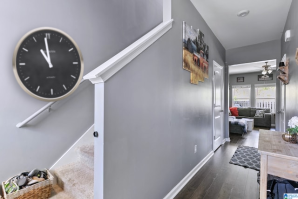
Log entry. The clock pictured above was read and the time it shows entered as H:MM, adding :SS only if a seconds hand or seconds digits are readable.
10:59
